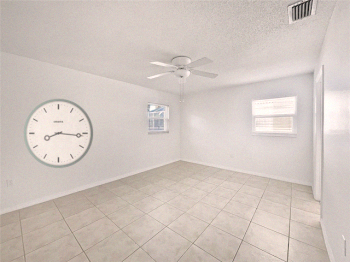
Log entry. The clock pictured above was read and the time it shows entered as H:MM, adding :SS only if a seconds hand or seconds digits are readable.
8:16
